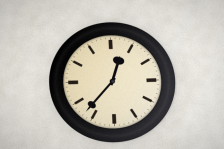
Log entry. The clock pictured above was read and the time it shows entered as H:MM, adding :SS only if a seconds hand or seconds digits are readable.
12:37
